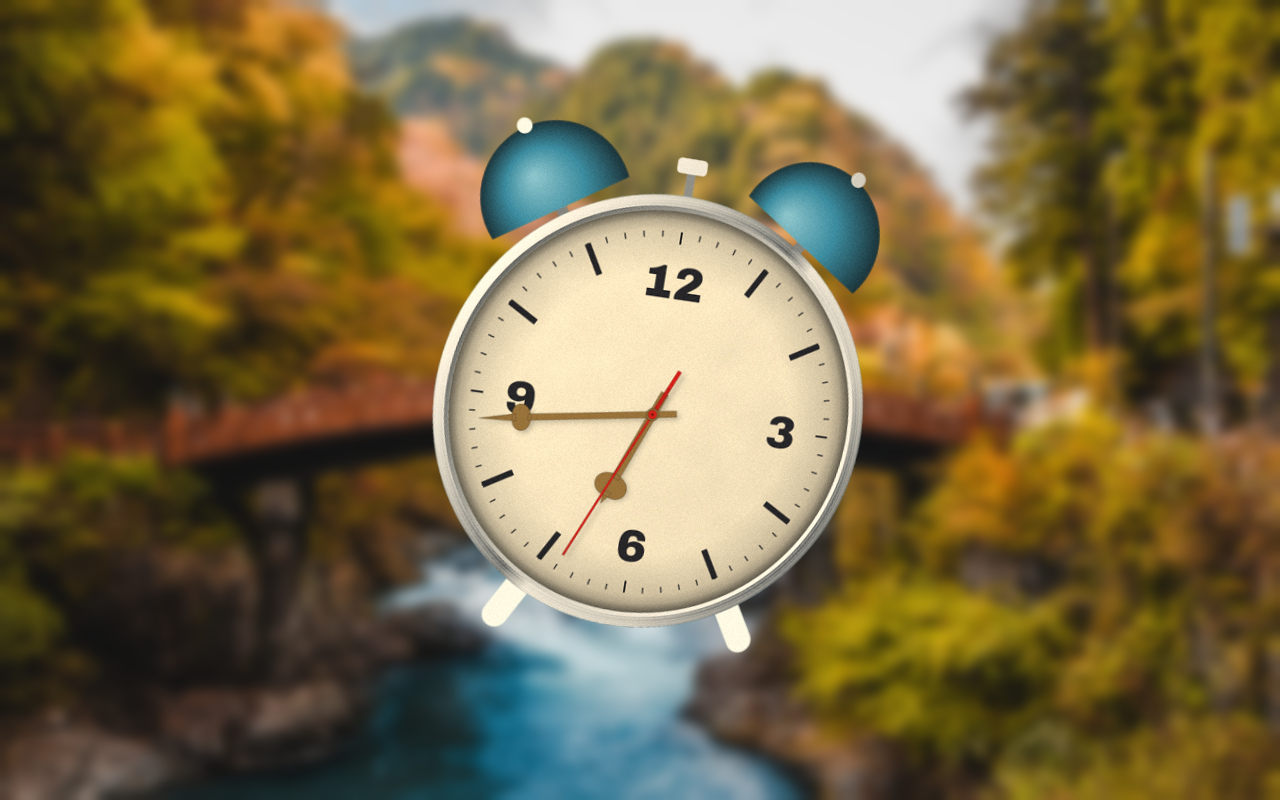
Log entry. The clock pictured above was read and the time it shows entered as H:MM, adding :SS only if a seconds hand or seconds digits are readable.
6:43:34
